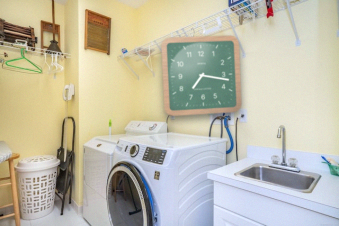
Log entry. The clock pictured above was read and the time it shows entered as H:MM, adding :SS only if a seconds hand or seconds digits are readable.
7:17
